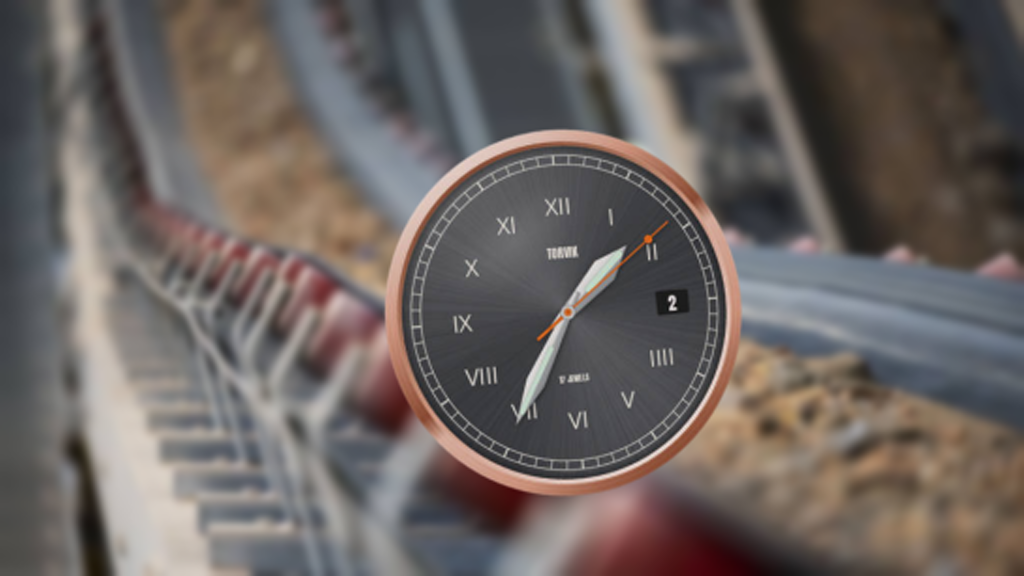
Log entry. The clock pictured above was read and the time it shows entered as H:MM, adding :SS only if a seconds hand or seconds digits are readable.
1:35:09
